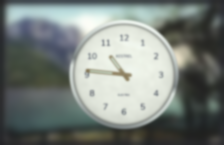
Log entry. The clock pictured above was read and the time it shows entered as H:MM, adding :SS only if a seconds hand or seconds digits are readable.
10:46
